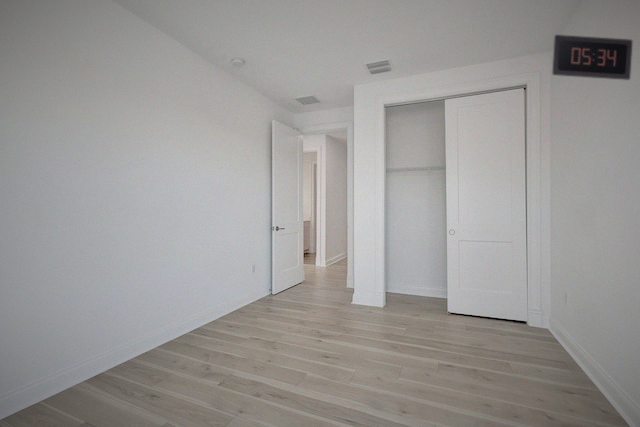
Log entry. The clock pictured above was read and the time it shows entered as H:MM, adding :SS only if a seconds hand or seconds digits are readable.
5:34
